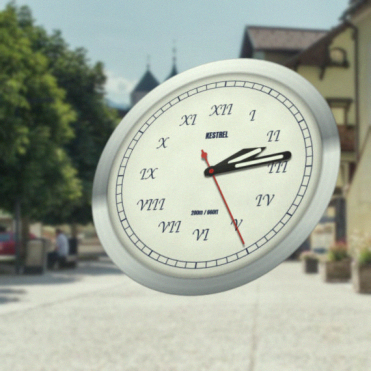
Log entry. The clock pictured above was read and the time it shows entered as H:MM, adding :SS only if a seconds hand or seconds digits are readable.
2:13:25
